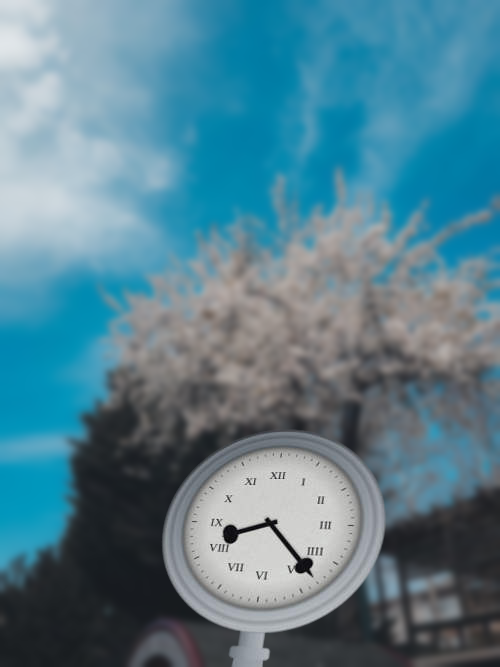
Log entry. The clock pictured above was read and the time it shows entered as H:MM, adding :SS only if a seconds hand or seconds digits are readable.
8:23
